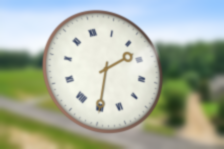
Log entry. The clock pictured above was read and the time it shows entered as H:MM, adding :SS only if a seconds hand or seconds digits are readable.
2:35
